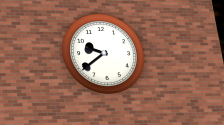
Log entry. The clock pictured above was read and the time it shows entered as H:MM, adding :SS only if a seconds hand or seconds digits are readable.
9:39
